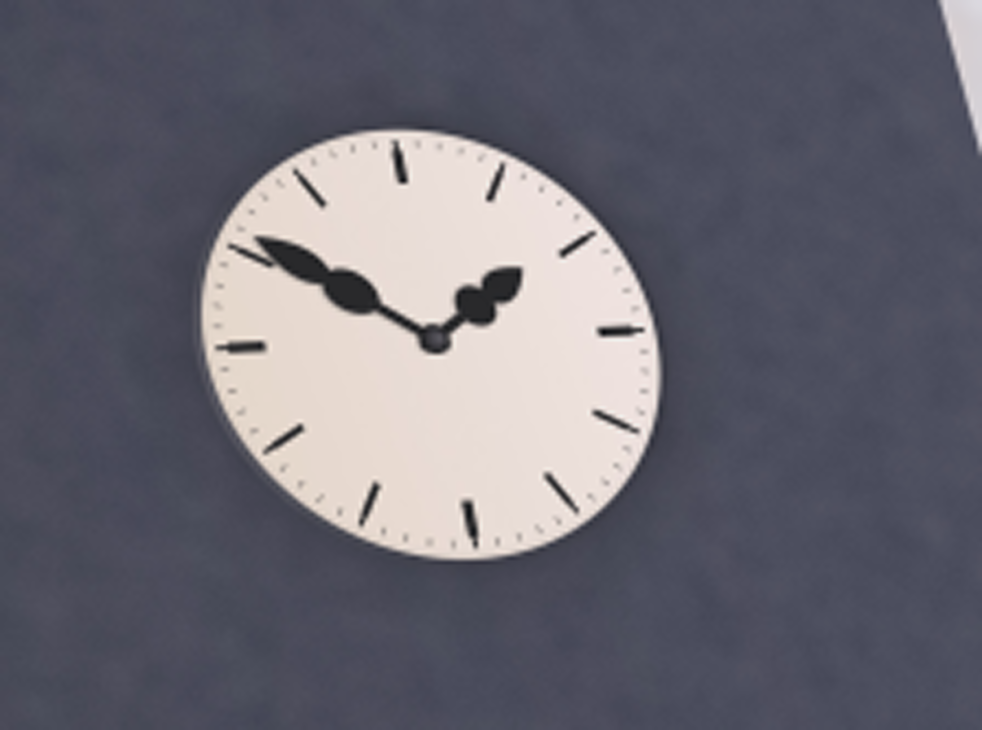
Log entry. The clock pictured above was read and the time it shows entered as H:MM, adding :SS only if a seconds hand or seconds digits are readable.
1:51
